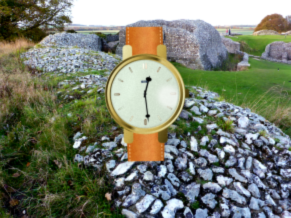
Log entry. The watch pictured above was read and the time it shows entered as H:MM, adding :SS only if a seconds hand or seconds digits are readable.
12:29
